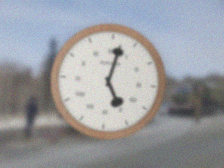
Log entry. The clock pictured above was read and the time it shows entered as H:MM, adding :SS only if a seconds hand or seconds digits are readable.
5:02
